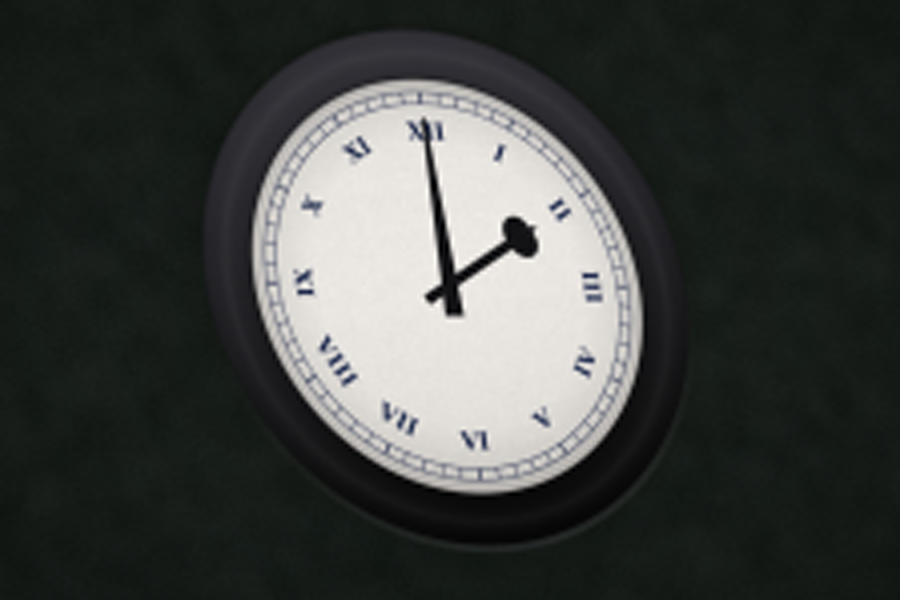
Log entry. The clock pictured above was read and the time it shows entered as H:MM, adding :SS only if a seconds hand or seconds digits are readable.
2:00
